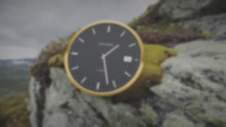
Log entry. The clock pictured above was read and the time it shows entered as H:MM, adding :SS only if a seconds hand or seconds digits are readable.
1:27
